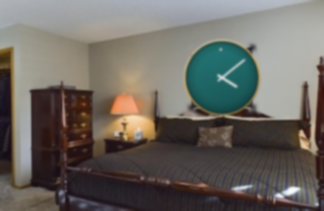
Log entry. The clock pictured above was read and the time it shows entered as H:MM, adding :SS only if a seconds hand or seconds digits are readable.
4:09
